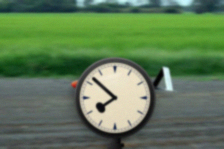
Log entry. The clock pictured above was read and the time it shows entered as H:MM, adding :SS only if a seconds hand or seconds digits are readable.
7:52
